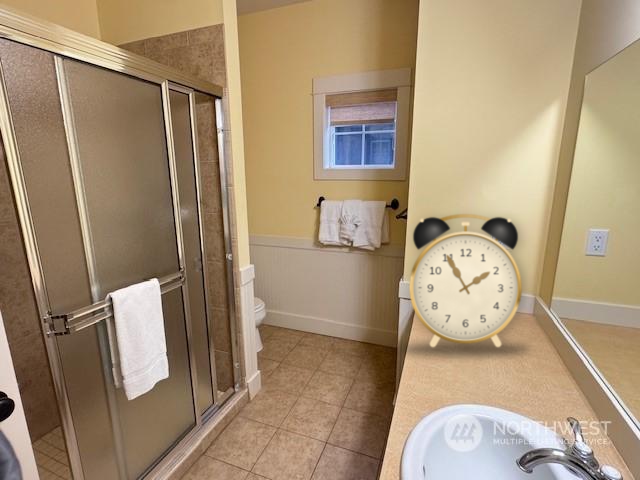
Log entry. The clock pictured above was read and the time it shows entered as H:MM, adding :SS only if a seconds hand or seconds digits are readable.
1:55
